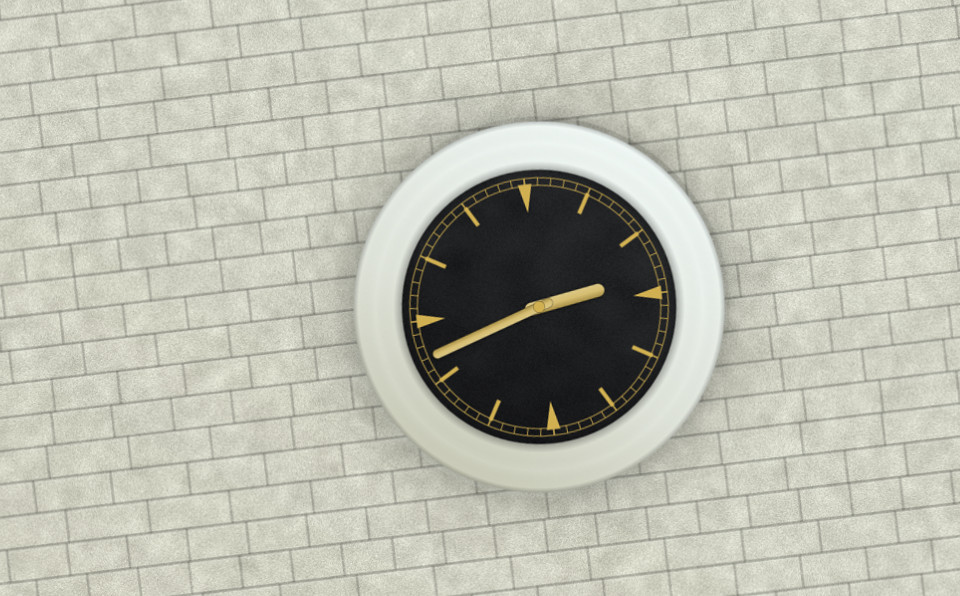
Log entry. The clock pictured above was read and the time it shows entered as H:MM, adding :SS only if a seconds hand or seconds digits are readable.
2:42
